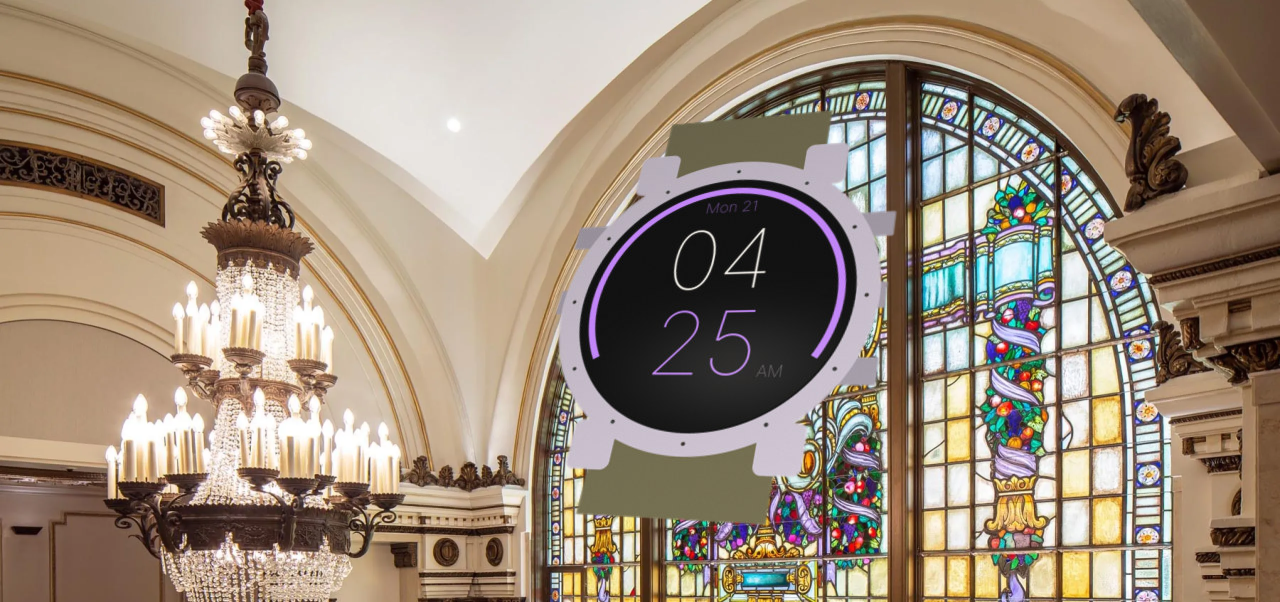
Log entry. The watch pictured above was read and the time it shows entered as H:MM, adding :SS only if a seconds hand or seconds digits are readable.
4:25
